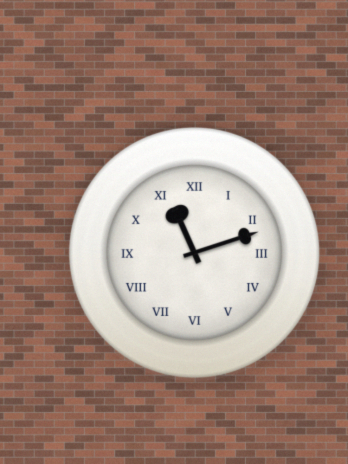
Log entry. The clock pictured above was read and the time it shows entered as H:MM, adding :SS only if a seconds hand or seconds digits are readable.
11:12
